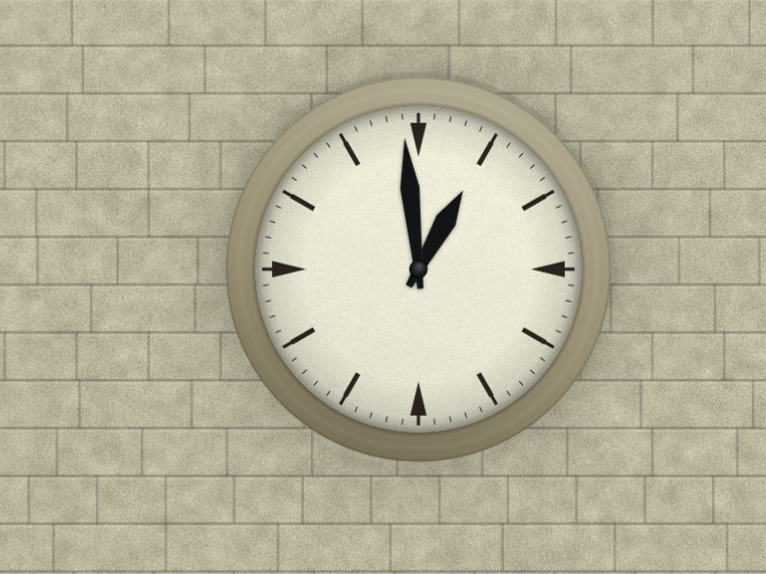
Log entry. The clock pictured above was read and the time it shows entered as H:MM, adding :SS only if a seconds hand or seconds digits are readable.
12:59
